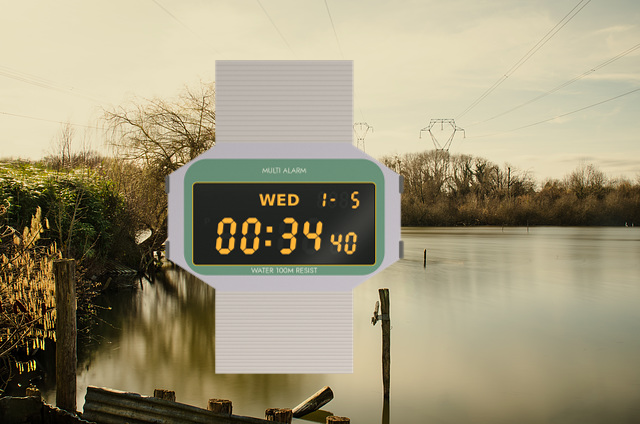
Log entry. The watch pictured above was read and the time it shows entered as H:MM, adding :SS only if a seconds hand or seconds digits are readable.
0:34:40
